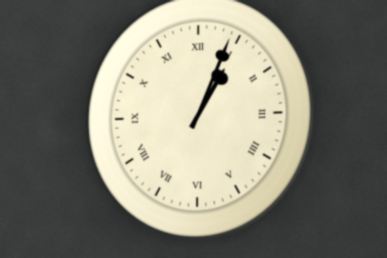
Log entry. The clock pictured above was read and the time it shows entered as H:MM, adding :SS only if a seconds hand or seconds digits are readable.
1:04
